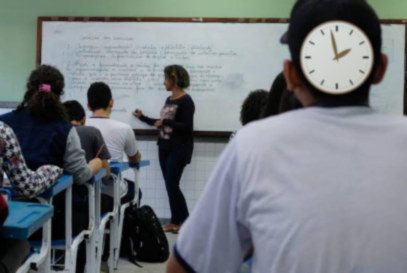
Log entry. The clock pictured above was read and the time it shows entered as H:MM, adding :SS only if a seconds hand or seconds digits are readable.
1:58
